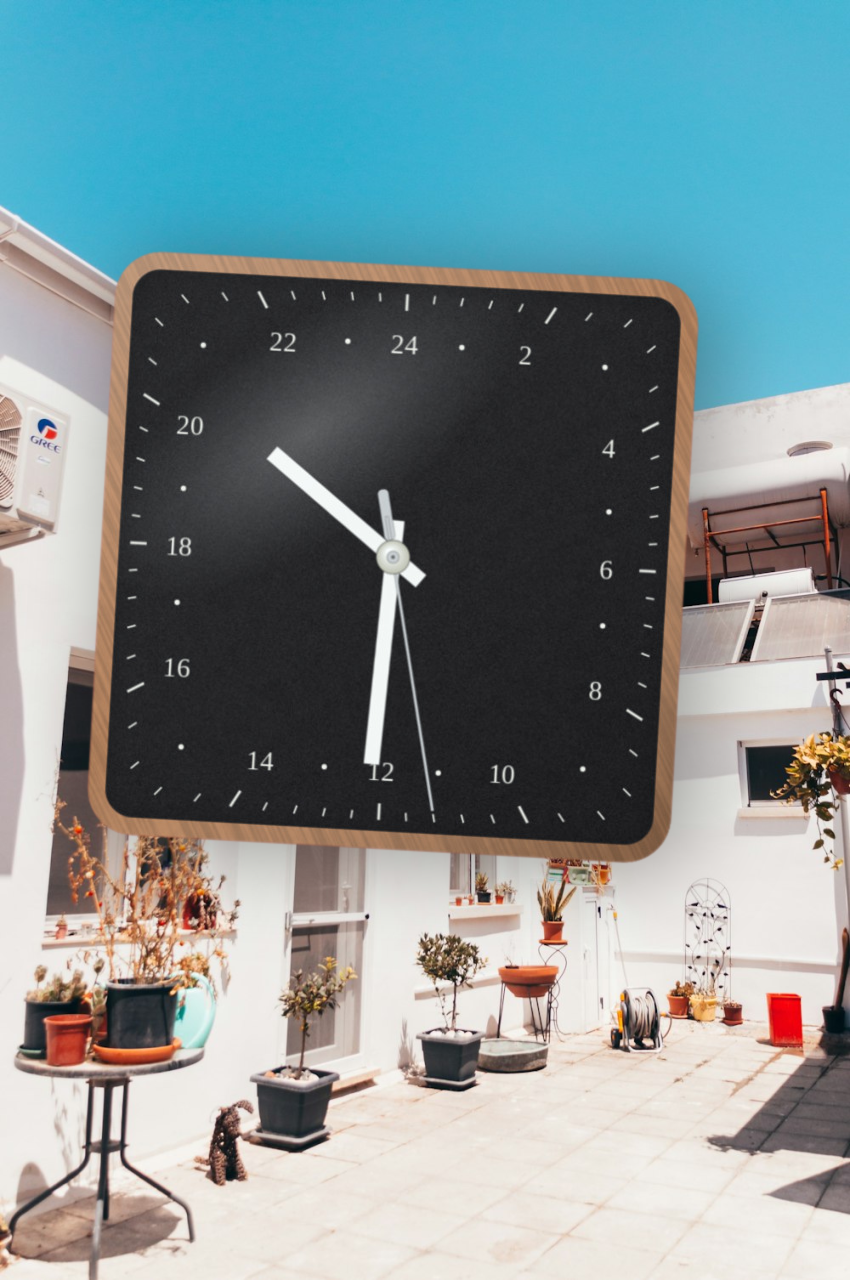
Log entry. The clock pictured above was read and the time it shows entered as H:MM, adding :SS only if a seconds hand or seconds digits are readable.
20:30:28
